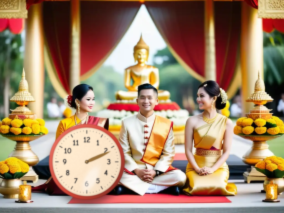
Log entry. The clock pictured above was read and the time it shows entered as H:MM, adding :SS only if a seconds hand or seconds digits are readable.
2:11
